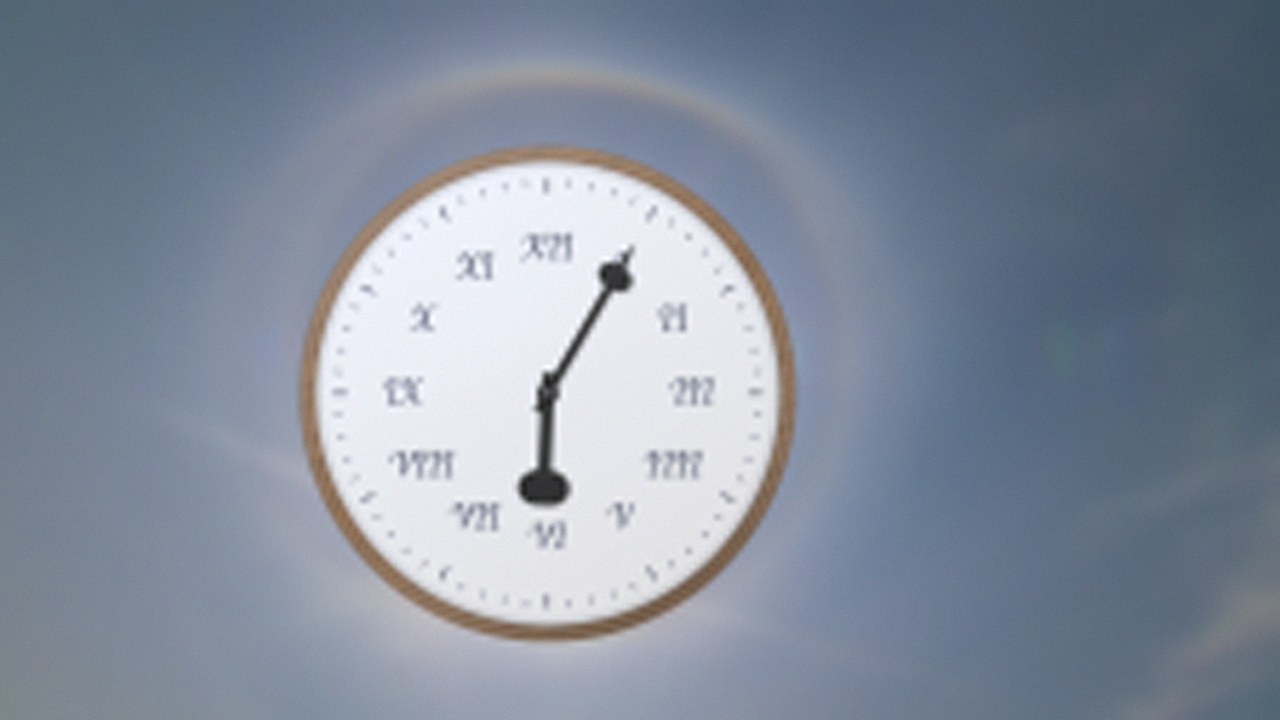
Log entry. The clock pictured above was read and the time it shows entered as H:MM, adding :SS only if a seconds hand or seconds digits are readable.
6:05
